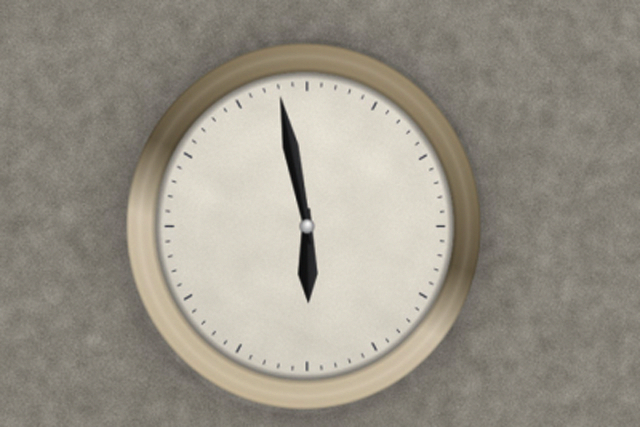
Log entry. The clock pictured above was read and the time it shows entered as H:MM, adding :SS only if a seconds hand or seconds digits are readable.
5:58
